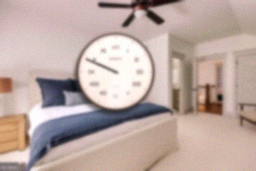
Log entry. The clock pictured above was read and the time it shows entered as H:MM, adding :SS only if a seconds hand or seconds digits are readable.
9:49
